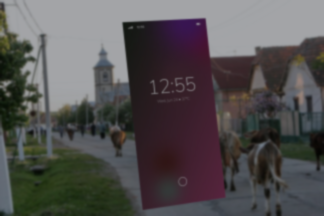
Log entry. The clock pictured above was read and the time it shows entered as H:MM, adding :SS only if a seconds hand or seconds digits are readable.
12:55
